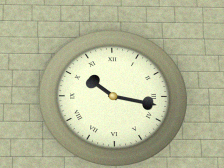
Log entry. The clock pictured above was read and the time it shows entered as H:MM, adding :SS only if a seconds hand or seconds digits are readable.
10:17
